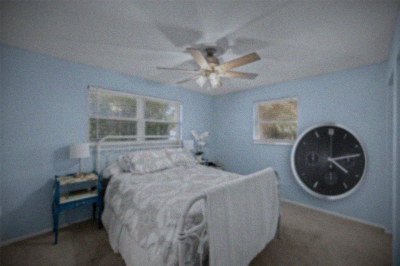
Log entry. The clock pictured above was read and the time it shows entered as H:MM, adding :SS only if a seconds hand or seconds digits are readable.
4:13
